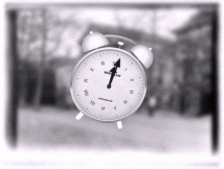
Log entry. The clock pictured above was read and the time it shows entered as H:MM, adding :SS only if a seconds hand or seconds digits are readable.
12:01
